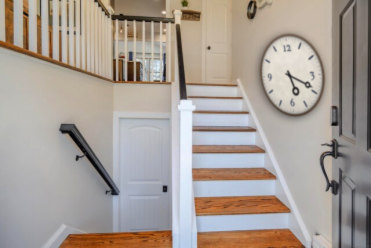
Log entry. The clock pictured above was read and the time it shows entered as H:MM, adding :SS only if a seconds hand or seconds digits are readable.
5:19
